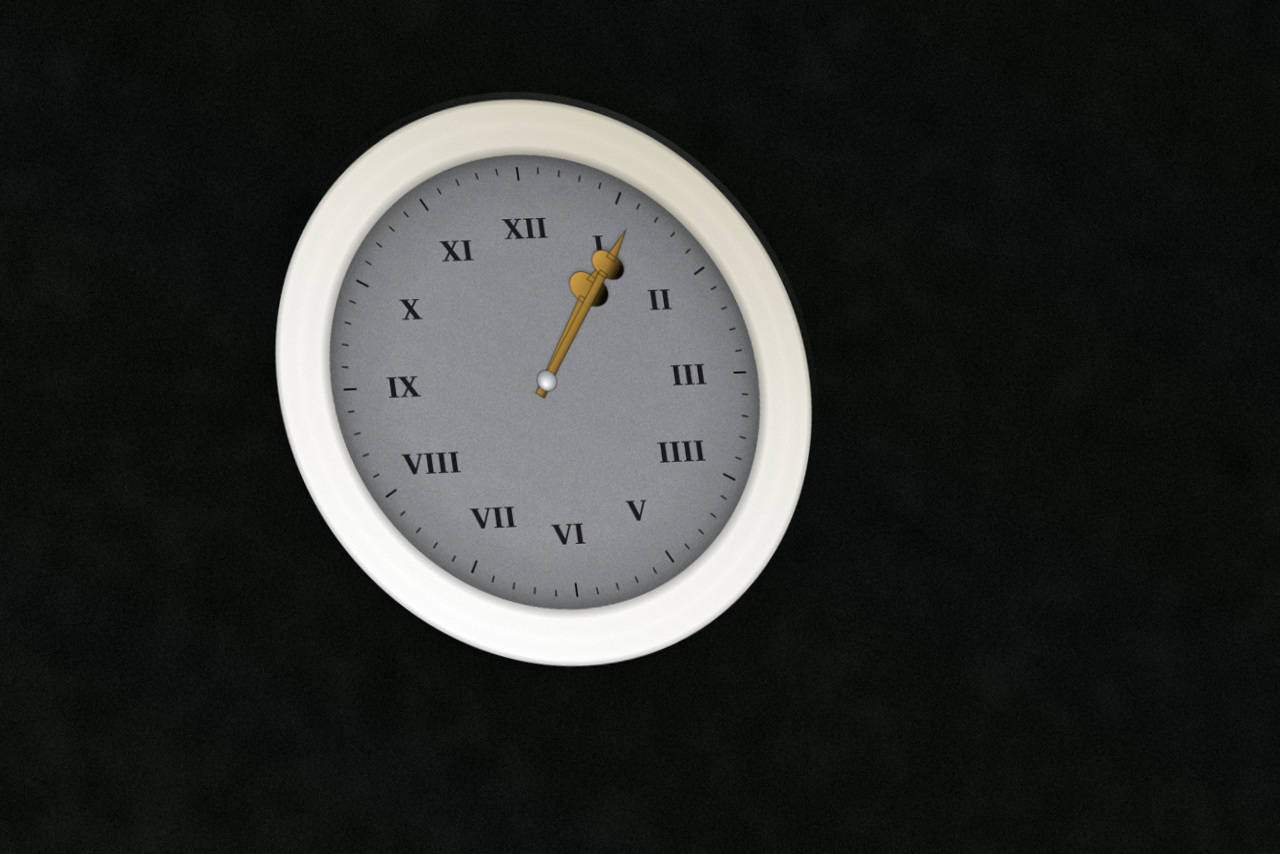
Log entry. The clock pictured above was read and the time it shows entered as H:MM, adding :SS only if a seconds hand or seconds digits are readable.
1:06
